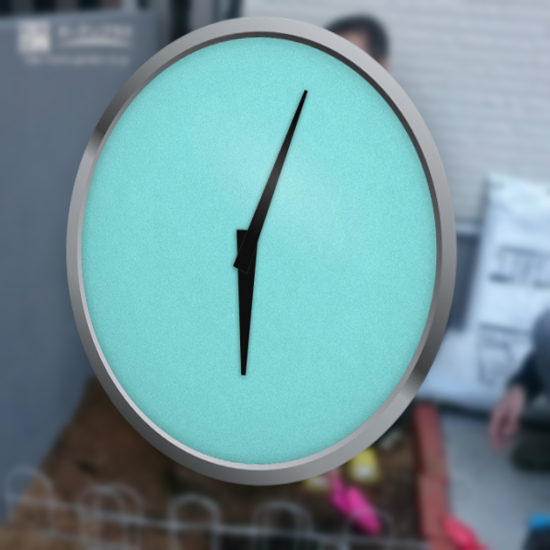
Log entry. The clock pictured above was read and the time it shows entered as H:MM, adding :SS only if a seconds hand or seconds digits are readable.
6:04
